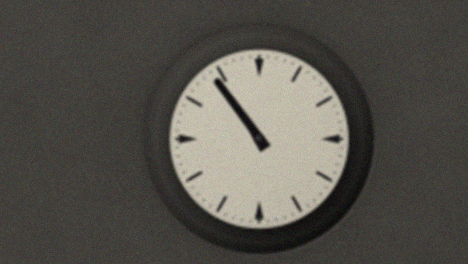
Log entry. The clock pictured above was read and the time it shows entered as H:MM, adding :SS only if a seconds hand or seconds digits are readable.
10:54
